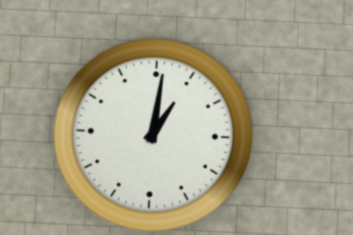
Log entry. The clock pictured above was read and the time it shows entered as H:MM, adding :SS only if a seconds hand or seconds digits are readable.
1:01
